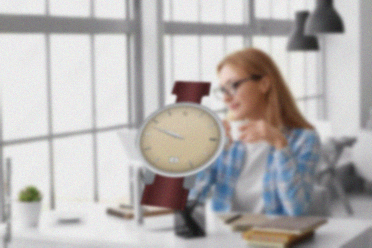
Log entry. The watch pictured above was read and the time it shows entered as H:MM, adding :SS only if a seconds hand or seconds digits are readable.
9:48
